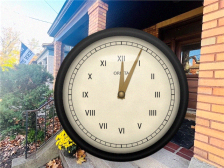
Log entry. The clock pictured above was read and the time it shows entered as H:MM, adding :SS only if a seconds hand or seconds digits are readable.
12:04
